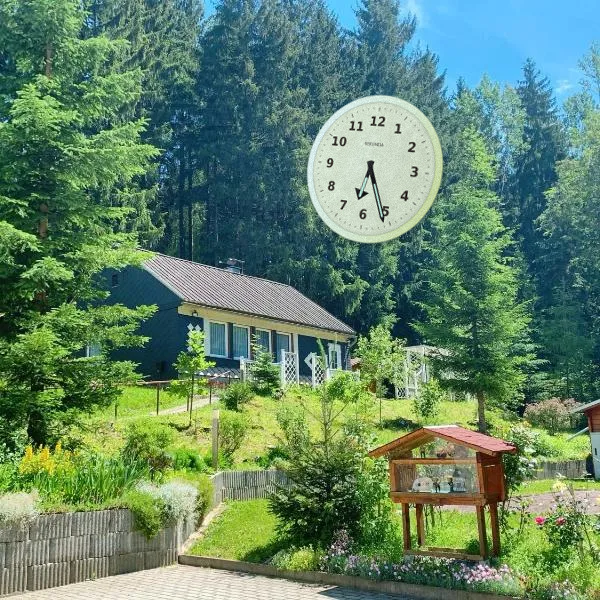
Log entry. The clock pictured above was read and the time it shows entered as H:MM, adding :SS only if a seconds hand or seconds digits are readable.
6:26
